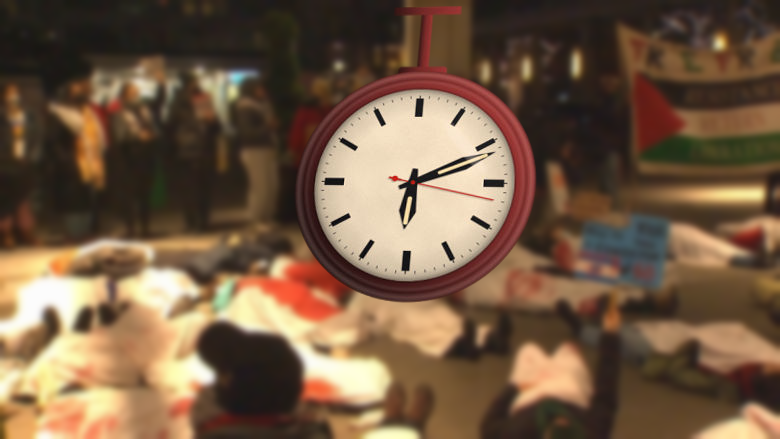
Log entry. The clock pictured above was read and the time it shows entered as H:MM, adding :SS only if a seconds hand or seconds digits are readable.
6:11:17
